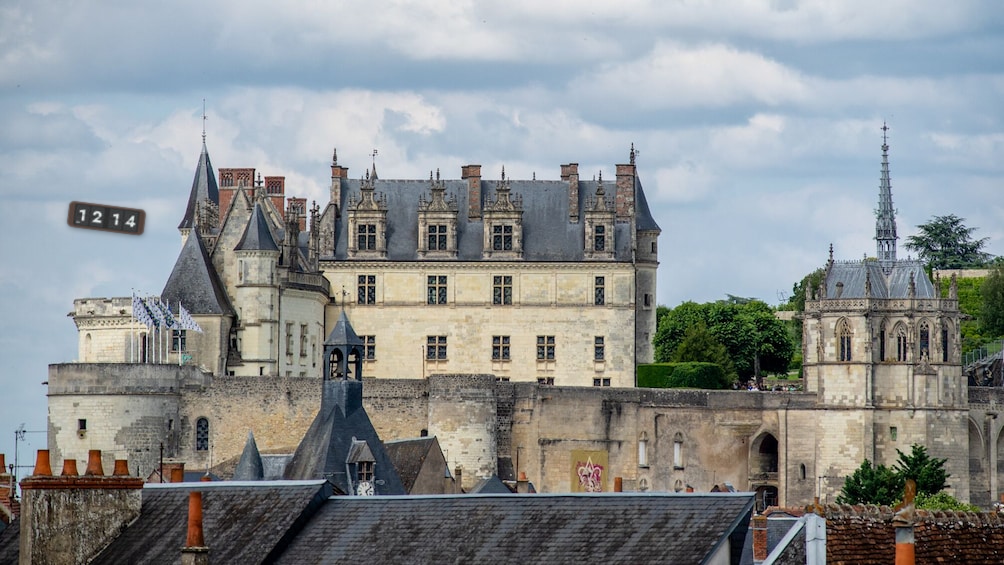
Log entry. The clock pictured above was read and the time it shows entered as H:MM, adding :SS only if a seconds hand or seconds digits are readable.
12:14
